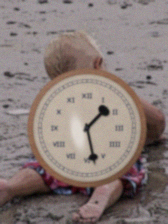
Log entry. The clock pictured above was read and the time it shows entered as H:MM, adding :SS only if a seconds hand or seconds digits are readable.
1:28
